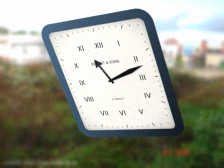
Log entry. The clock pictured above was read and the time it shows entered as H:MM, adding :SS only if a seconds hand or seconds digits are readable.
11:12
